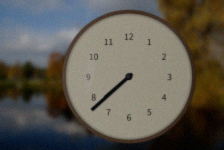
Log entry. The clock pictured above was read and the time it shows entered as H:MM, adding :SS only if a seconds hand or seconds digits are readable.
7:38
